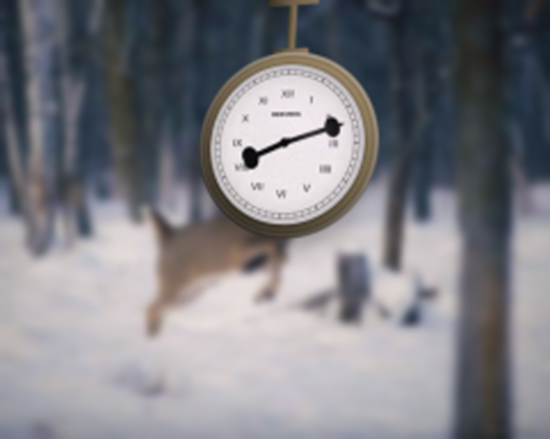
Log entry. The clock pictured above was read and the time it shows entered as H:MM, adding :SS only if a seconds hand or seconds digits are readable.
8:12
